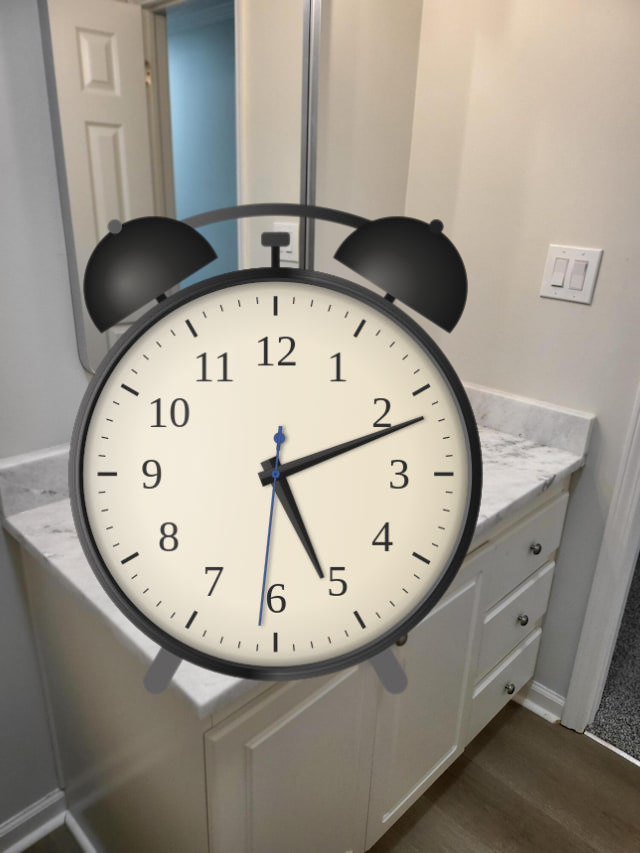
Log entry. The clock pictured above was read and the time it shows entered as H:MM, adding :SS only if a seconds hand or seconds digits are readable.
5:11:31
